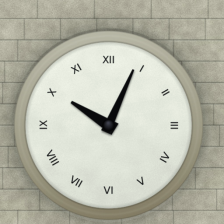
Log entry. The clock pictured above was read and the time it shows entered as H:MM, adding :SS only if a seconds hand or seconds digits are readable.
10:04
